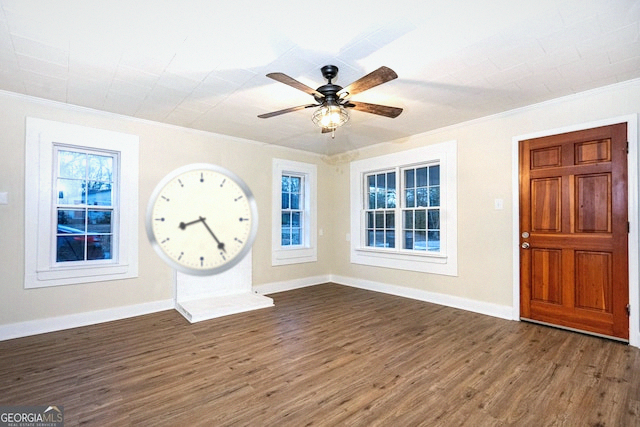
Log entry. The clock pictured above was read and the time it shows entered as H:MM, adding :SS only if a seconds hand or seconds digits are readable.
8:24
